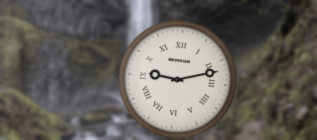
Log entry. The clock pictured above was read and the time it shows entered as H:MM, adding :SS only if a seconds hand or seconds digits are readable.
9:12
